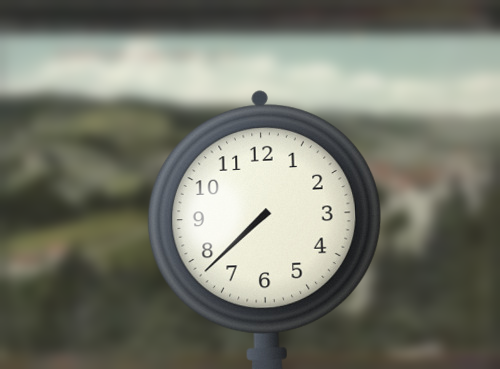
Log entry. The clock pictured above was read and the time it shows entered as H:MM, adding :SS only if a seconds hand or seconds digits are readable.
7:38
